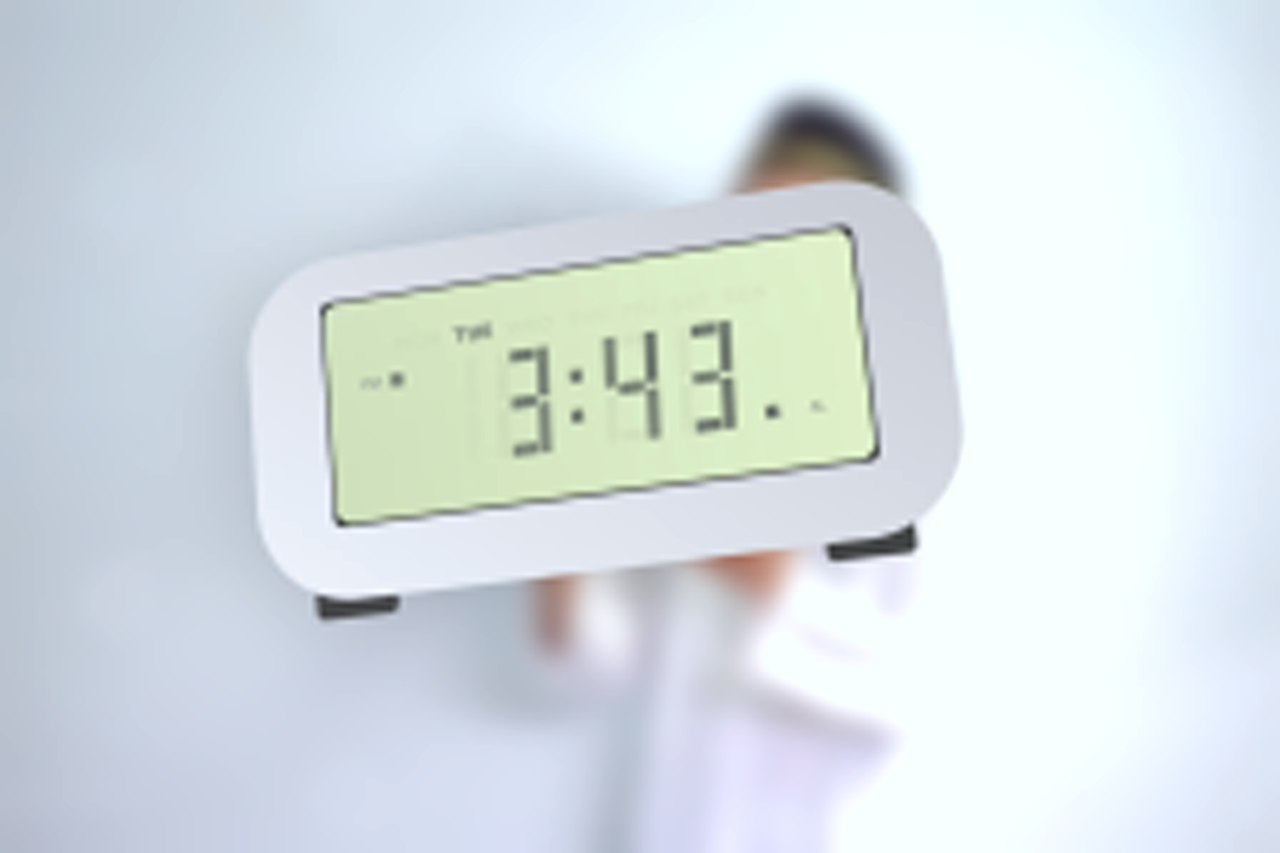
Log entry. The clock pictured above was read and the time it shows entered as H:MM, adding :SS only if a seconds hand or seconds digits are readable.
3:43
